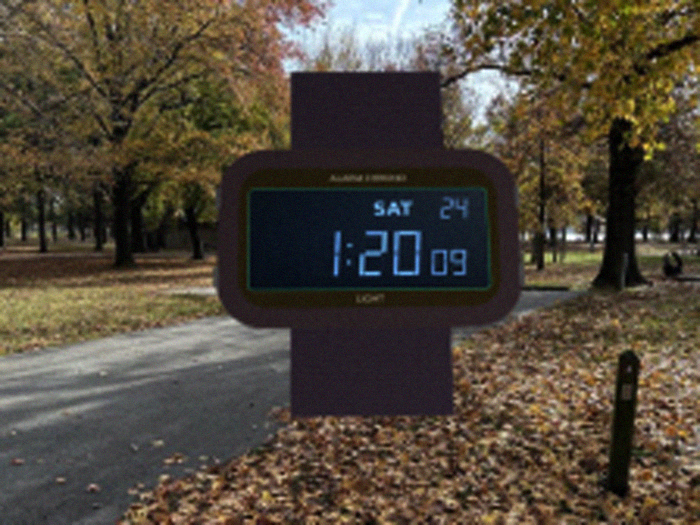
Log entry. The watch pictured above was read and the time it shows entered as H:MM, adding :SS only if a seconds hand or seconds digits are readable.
1:20:09
